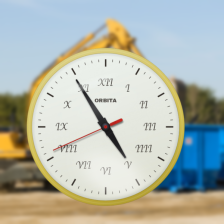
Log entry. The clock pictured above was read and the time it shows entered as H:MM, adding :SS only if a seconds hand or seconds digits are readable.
4:54:41
